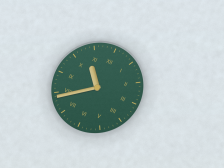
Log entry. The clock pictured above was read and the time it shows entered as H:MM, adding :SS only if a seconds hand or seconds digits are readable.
10:39
